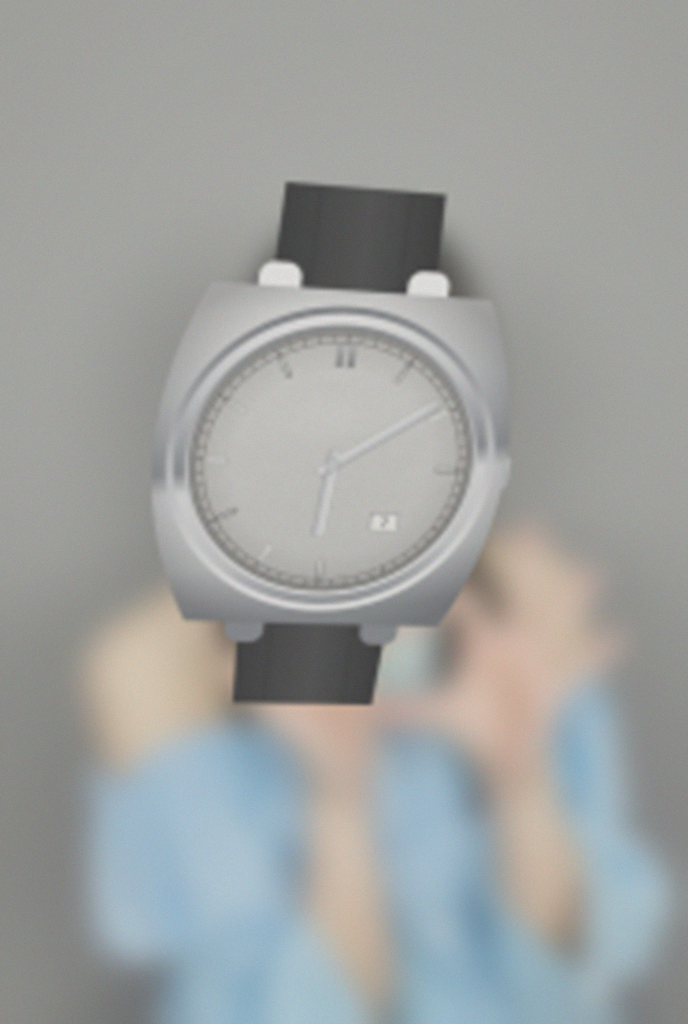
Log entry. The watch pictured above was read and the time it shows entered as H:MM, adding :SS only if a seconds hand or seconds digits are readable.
6:09
